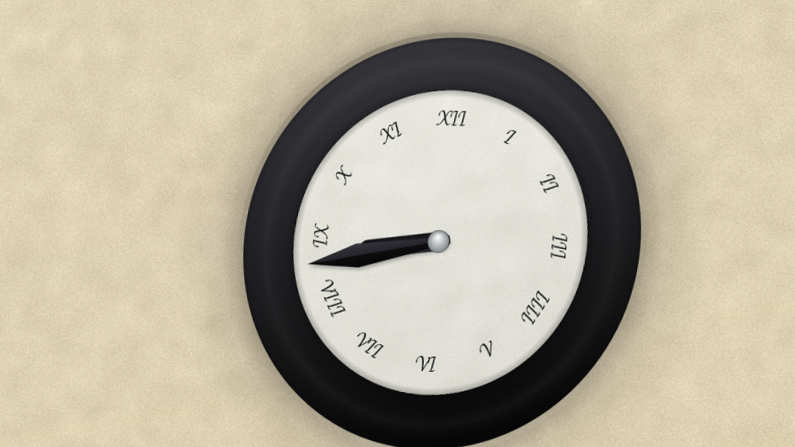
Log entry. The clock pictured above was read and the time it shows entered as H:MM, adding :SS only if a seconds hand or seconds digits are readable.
8:43
